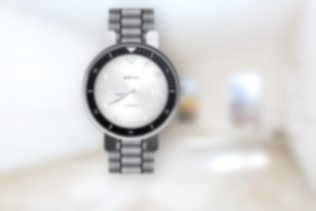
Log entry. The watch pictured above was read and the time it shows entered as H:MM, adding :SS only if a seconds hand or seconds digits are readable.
8:40
